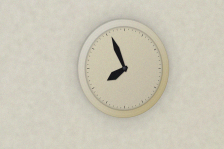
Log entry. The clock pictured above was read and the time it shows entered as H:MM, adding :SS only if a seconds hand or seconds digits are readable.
7:56
